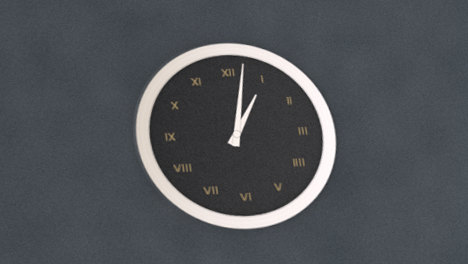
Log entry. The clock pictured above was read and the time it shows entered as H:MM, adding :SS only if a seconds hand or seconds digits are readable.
1:02
